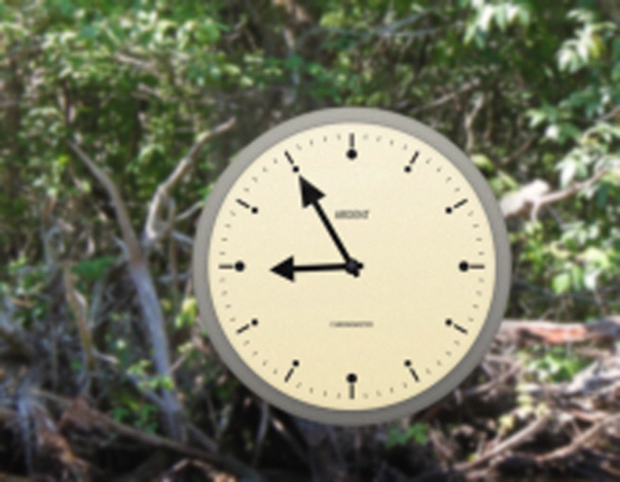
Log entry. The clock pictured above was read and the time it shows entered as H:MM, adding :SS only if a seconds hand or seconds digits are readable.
8:55
